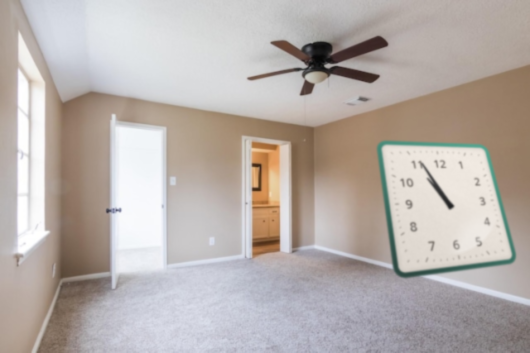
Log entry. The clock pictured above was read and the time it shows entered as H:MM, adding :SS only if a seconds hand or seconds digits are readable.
10:56
